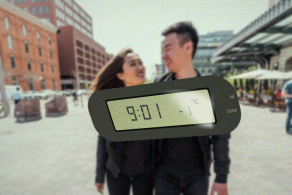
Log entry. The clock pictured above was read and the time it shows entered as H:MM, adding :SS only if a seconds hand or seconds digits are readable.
9:01
